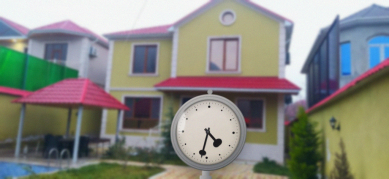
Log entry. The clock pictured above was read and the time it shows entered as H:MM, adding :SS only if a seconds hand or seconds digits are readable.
4:32
